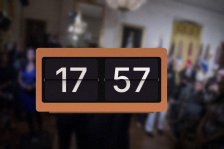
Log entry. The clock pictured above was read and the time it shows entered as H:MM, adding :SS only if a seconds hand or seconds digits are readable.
17:57
